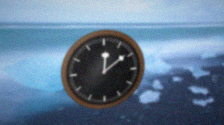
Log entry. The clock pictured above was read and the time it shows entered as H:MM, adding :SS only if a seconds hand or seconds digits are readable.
12:09
